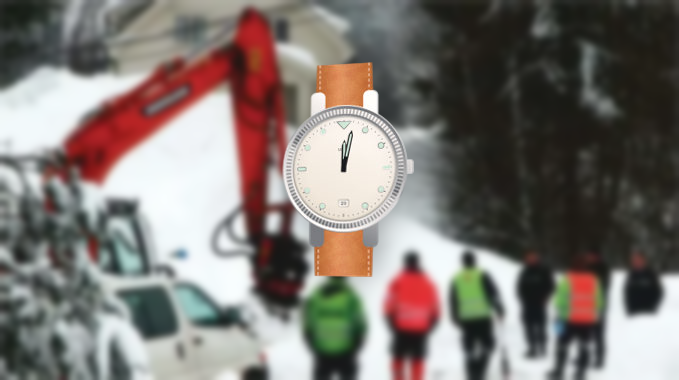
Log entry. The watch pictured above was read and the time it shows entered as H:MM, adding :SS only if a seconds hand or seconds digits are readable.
12:02
